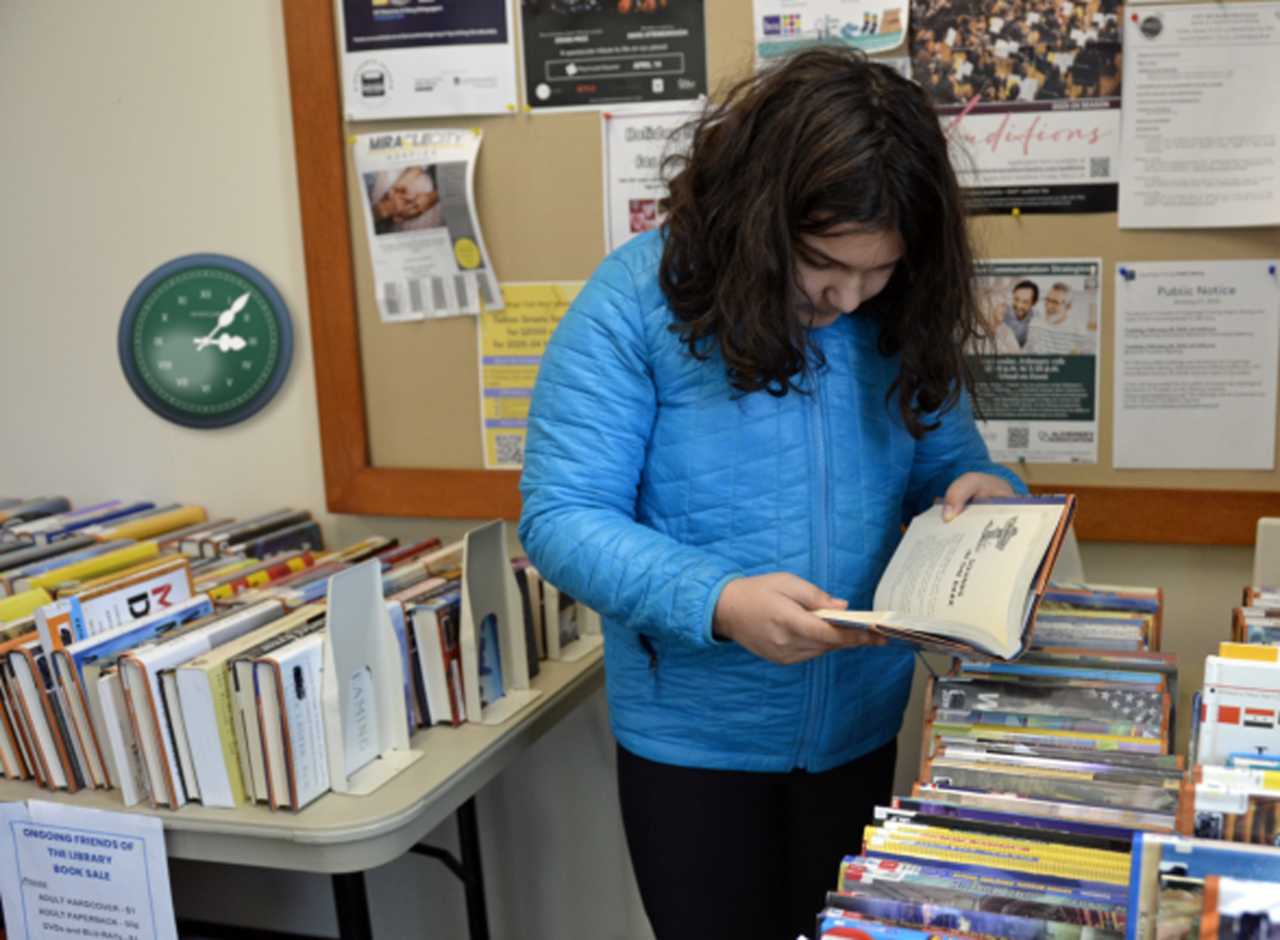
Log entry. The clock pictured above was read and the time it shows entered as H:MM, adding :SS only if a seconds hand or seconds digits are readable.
3:07
